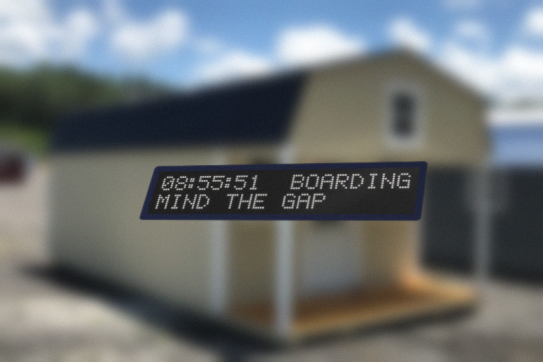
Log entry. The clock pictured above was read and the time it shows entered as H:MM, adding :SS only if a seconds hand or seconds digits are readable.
8:55:51
